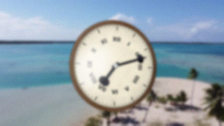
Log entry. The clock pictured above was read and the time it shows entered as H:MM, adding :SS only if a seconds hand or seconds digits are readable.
7:12
